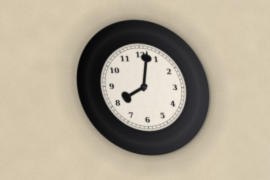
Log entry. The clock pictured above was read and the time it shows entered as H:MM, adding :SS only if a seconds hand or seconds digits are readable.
8:02
